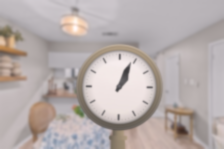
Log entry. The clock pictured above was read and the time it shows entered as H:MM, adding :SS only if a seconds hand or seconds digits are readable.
1:04
